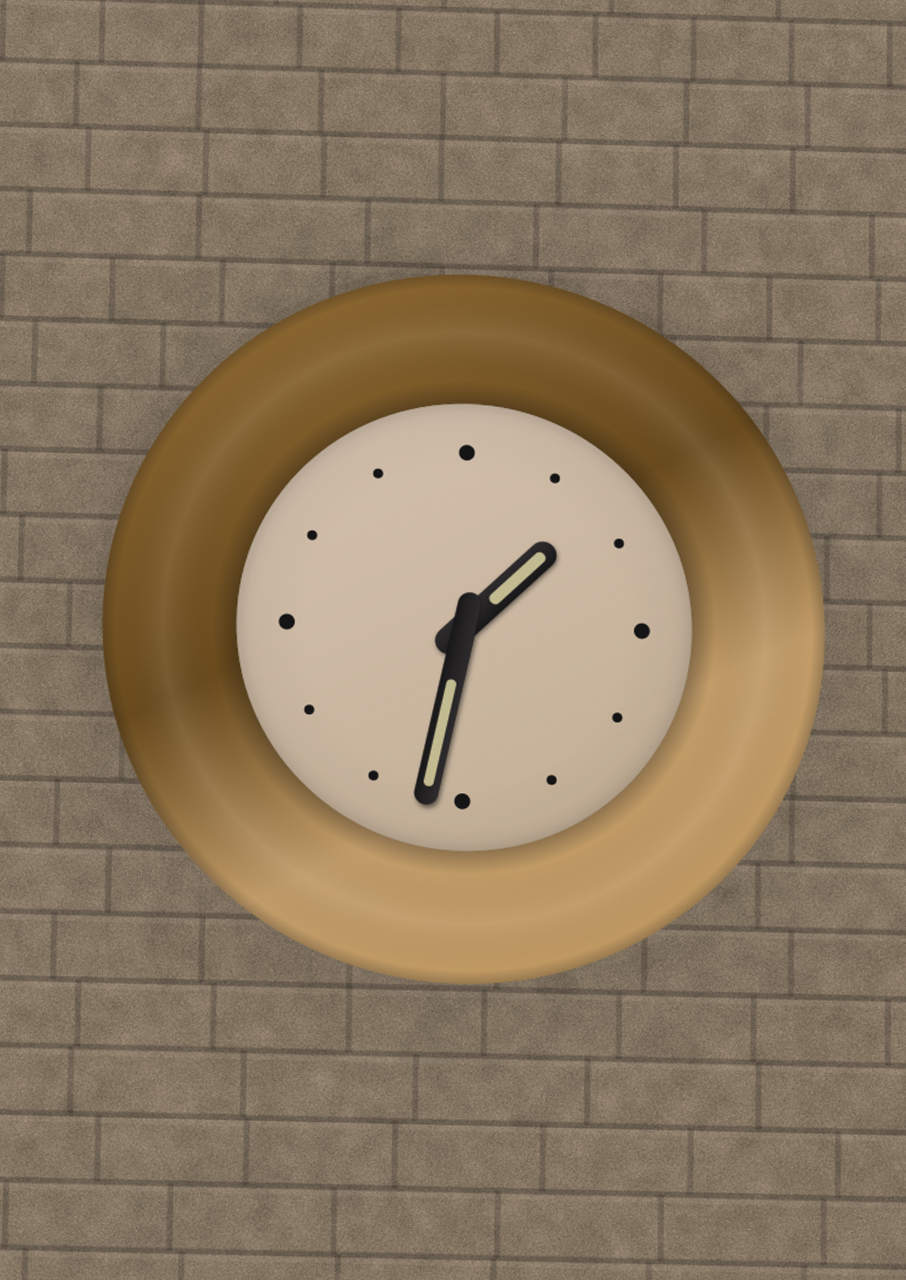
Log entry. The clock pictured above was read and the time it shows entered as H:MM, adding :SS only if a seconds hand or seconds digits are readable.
1:32
